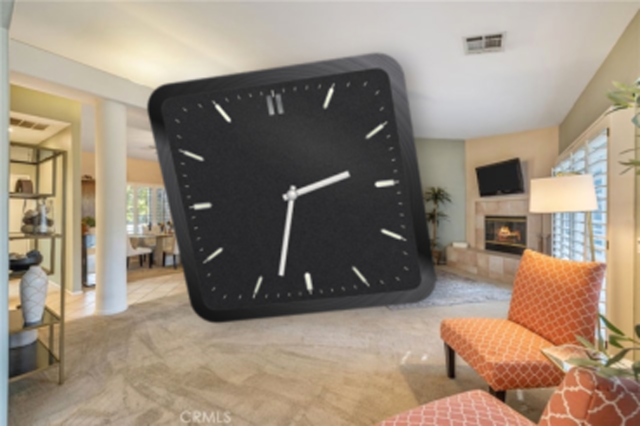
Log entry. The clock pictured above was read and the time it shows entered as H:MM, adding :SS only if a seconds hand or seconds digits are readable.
2:33
